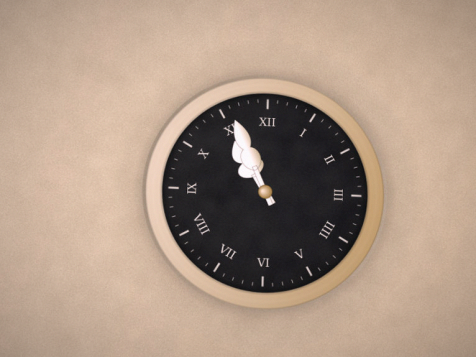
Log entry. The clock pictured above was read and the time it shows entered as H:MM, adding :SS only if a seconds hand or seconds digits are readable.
10:56
